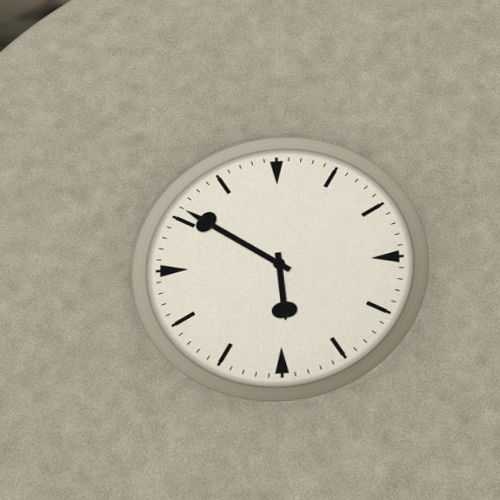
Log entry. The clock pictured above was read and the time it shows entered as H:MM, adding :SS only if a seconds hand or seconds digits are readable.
5:51
